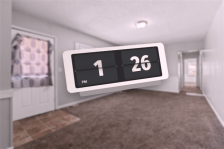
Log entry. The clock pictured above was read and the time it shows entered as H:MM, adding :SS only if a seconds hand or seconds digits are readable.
1:26
